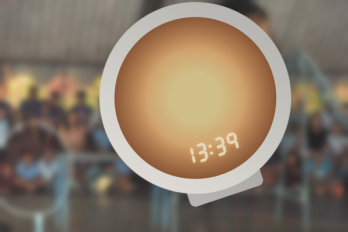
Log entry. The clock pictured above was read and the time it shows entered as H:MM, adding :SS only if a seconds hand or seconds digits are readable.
13:39
